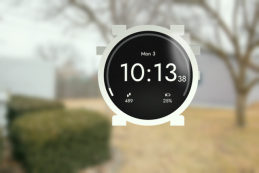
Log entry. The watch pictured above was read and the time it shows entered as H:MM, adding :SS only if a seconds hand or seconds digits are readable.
10:13:38
